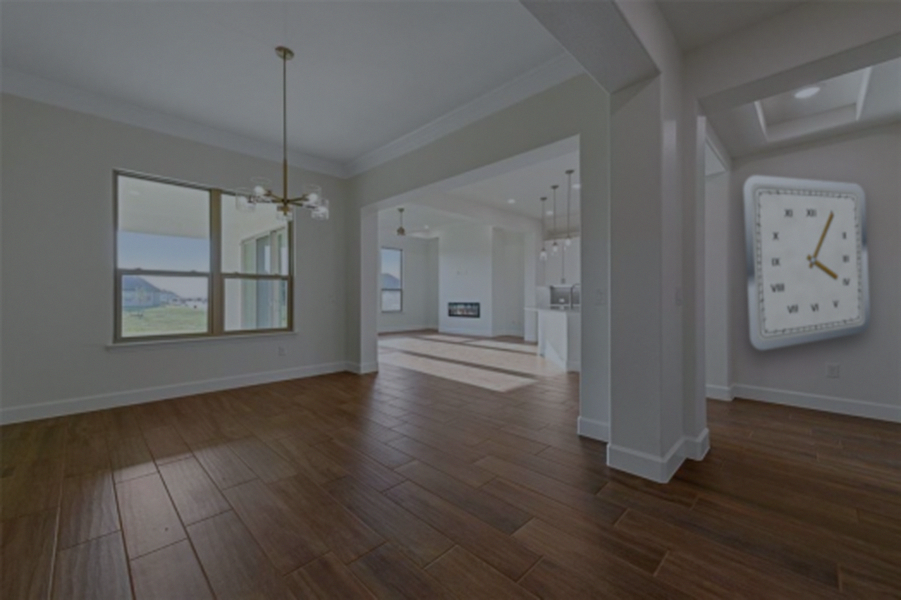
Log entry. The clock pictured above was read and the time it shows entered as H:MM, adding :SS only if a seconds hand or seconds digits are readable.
4:05
